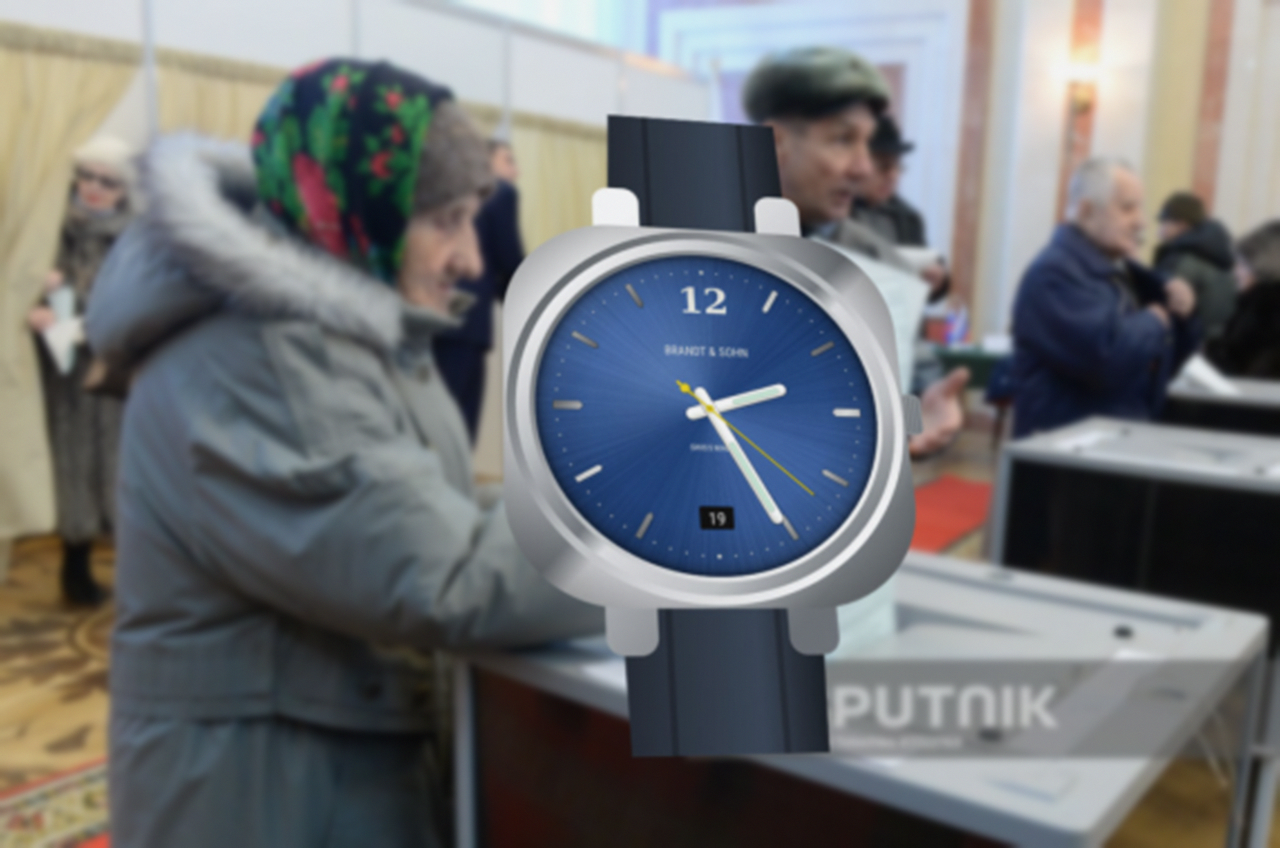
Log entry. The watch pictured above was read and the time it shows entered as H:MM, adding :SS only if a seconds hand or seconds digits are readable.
2:25:22
